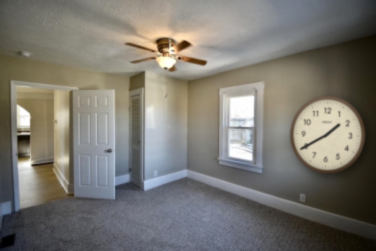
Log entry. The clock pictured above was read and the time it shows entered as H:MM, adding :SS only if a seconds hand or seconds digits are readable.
1:40
